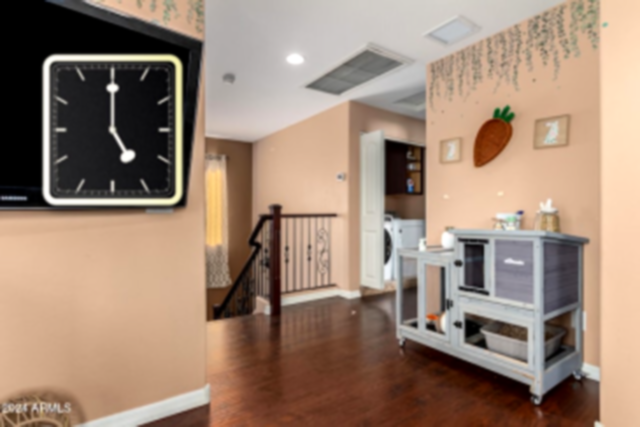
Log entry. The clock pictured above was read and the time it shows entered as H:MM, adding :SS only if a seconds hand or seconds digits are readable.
5:00
